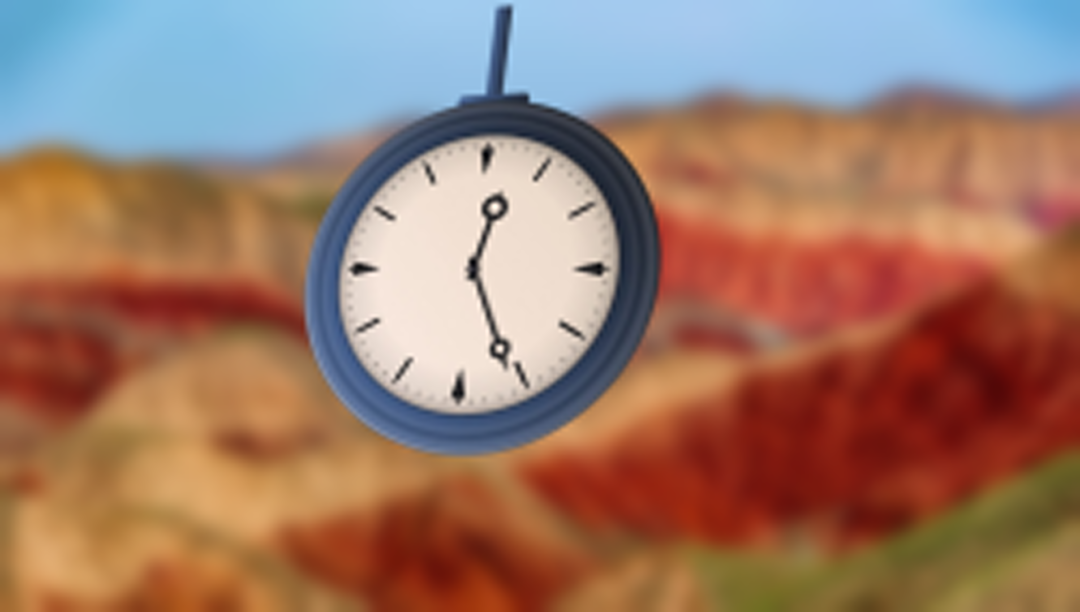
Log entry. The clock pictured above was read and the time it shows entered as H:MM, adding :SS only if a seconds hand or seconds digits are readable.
12:26
